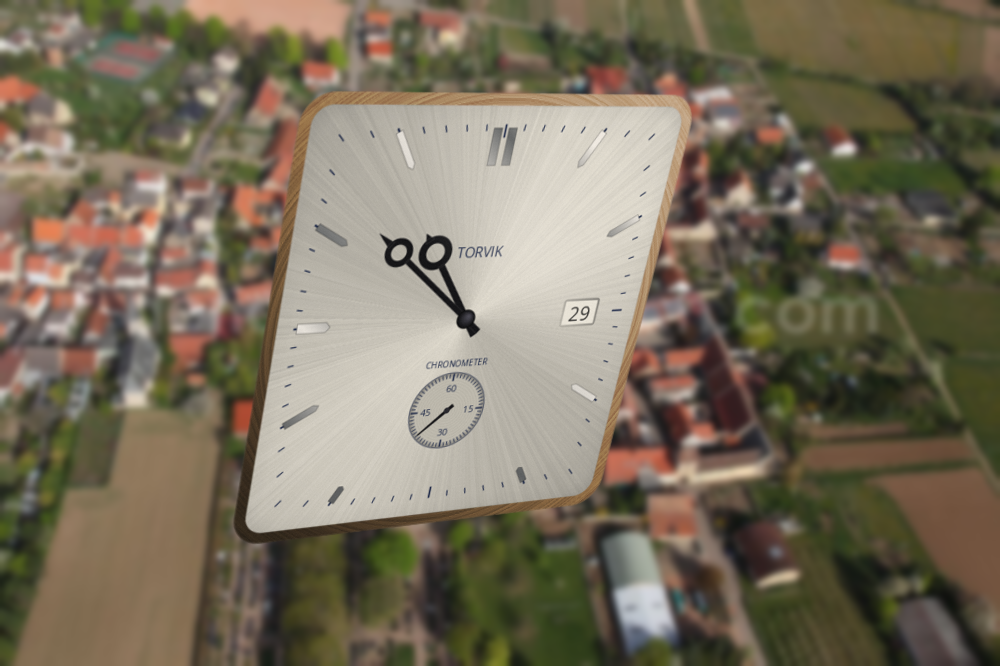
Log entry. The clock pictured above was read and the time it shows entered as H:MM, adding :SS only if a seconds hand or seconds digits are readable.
10:51:38
